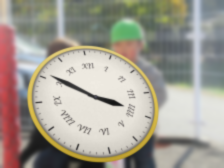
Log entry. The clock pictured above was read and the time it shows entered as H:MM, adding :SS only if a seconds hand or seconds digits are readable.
3:51
